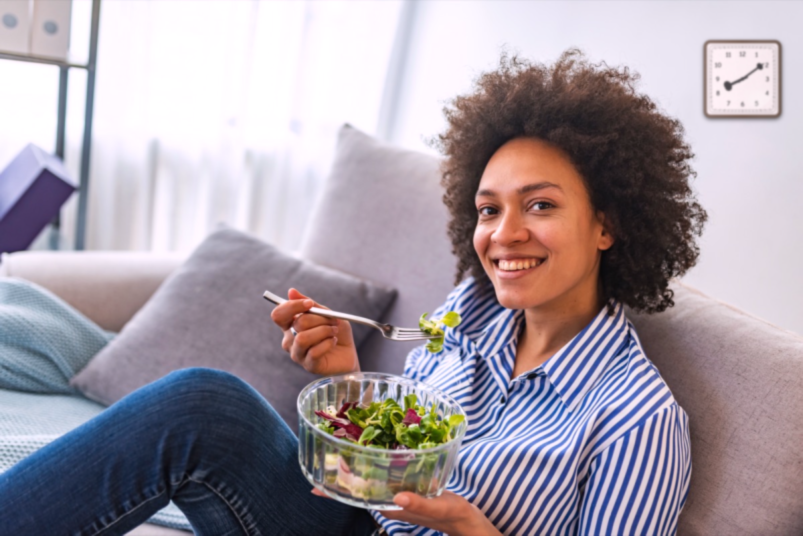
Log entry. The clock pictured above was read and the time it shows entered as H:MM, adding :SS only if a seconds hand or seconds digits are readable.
8:09
